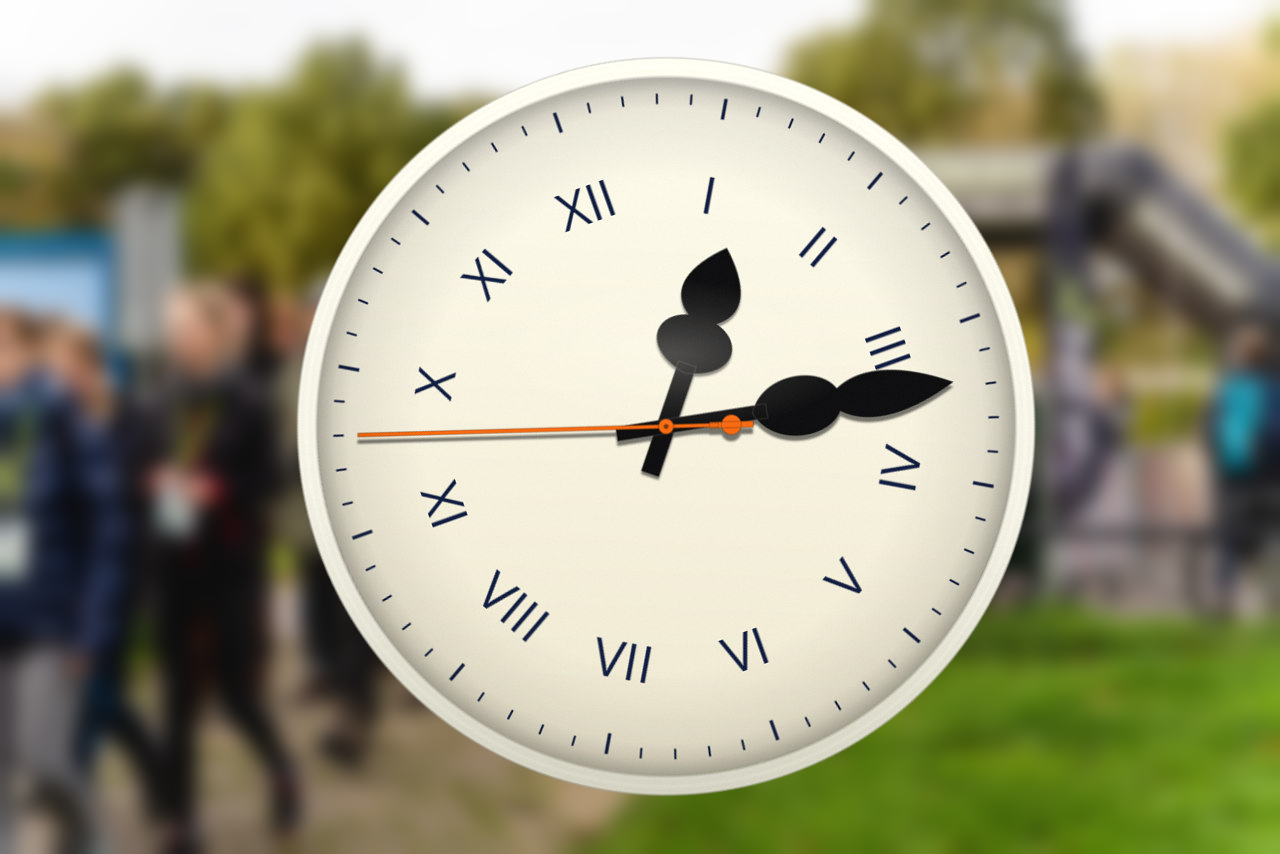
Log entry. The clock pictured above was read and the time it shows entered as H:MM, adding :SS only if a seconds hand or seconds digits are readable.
1:16:48
